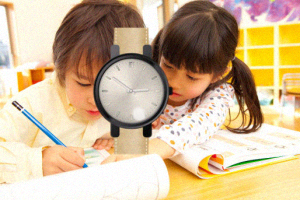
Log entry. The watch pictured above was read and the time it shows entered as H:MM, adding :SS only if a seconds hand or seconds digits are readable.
2:51
